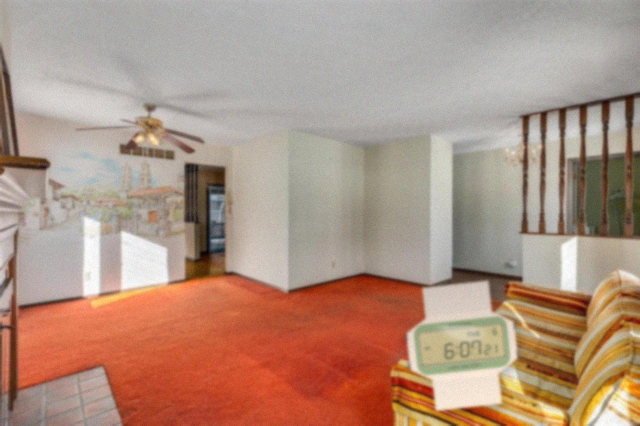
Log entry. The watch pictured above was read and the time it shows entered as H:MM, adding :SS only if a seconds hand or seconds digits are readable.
6:07
